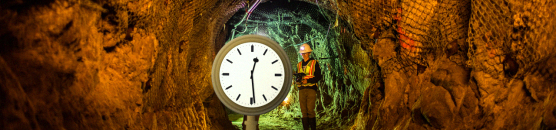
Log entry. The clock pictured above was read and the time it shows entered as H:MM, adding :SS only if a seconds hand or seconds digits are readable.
12:29
